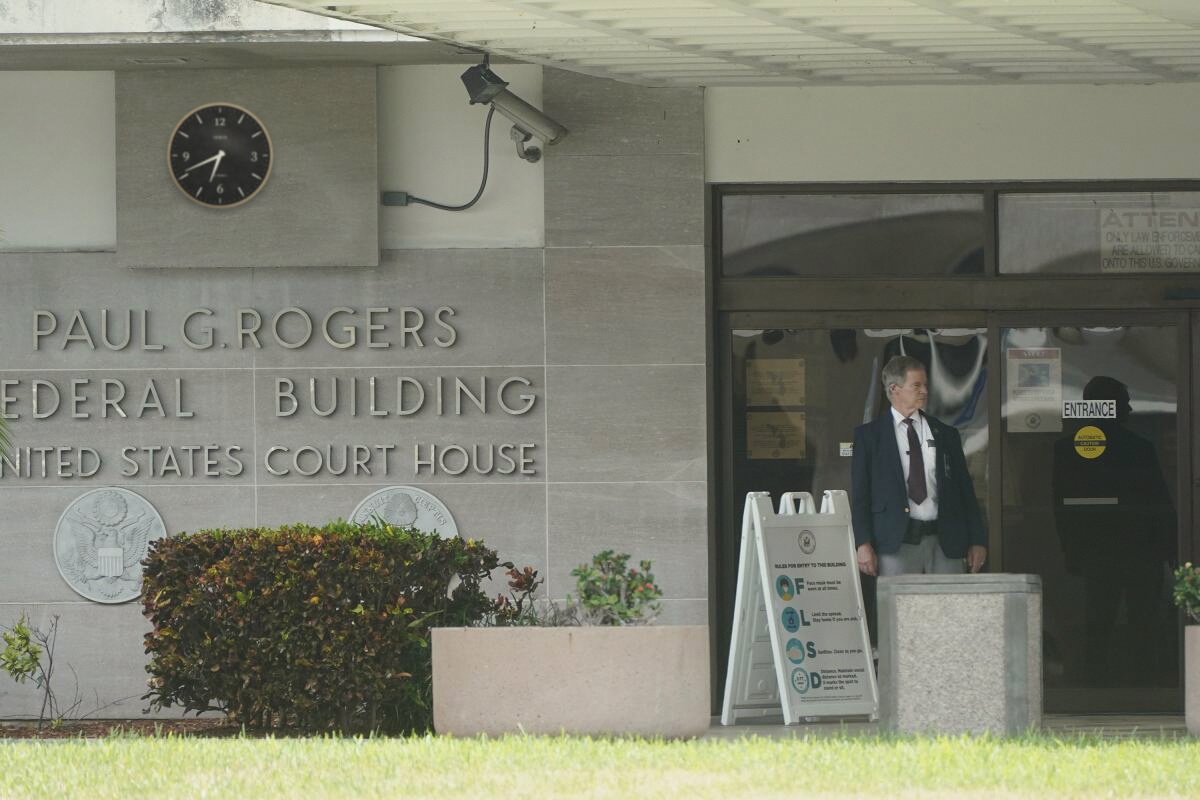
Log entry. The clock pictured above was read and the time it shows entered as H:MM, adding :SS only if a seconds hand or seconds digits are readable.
6:41
